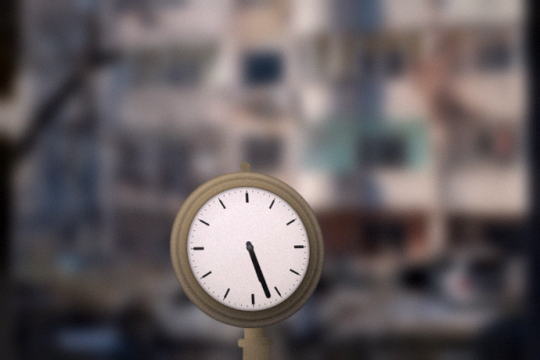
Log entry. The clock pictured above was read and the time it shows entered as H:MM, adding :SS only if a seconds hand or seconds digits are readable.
5:27
